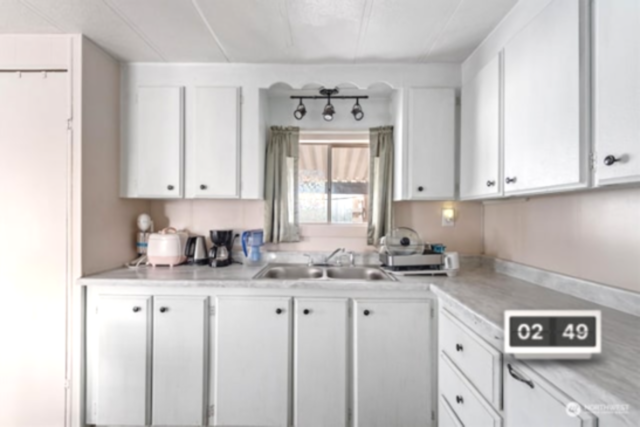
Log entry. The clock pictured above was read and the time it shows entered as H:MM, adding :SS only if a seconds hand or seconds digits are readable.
2:49
